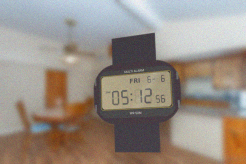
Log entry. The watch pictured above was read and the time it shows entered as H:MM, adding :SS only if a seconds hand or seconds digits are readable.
5:12:56
